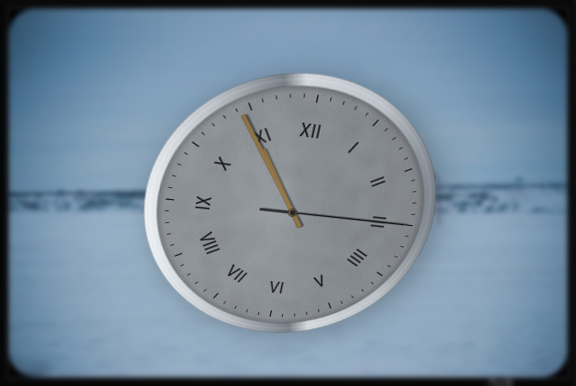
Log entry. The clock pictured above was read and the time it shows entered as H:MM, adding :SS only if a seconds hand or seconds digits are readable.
10:54:15
